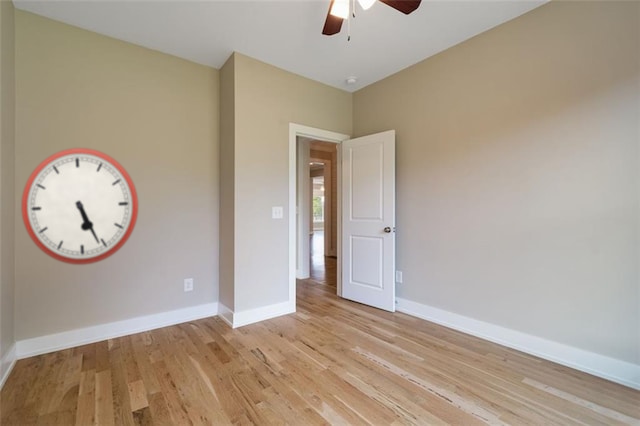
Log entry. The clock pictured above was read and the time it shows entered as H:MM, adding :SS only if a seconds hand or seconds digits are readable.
5:26
